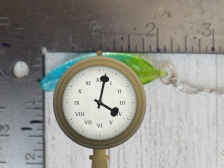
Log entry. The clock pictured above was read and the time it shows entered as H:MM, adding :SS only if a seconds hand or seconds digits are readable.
4:02
